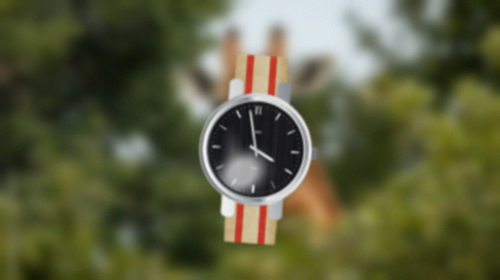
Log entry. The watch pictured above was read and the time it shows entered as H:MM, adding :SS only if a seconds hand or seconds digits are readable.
3:58
